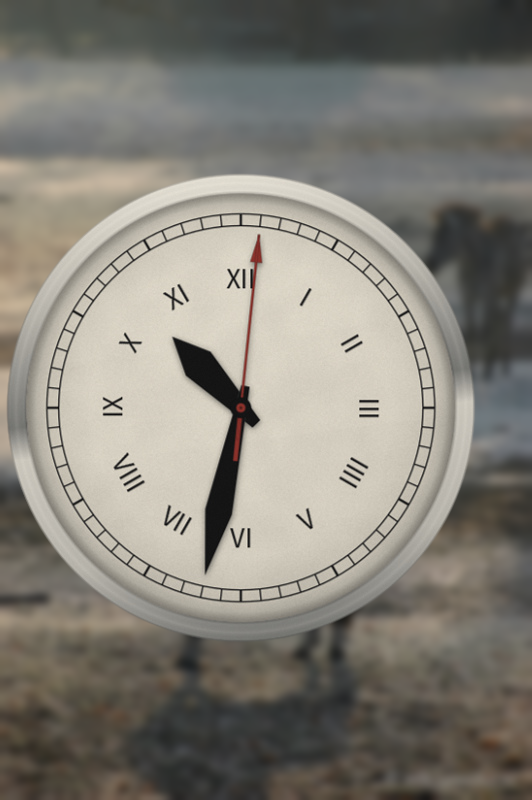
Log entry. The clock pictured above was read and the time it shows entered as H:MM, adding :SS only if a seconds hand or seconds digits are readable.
10:32:01
